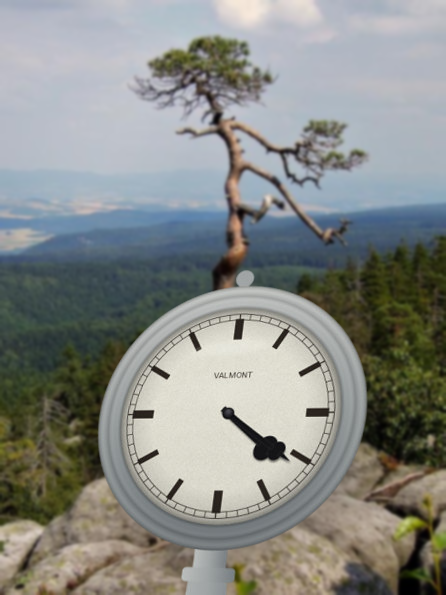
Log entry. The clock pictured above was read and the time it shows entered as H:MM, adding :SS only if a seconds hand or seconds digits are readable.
4:21
